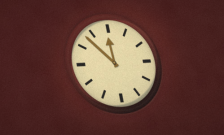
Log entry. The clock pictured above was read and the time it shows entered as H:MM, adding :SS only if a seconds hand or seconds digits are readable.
11:53
